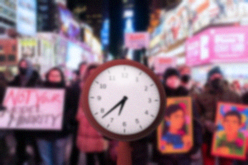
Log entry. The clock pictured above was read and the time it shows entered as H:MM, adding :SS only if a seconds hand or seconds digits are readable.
6:38
